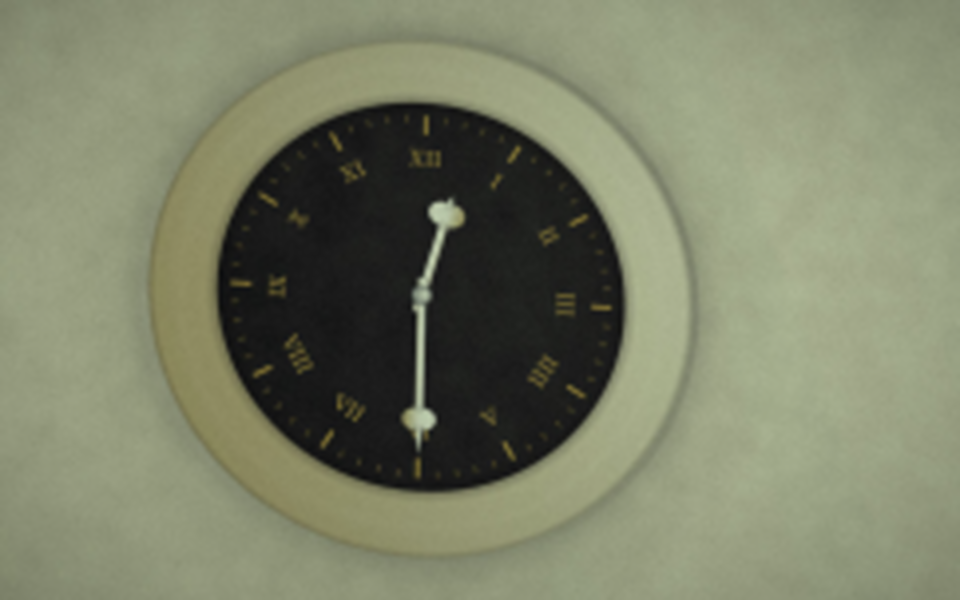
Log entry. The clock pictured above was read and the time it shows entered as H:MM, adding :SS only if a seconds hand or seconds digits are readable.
12:30
